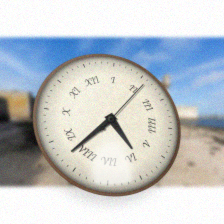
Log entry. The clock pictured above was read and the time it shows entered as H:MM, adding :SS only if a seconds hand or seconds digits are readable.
5:42:11
